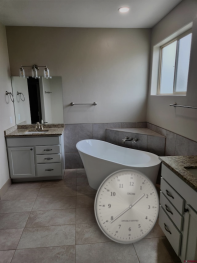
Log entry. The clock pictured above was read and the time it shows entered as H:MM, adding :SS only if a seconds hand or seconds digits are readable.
1:39
